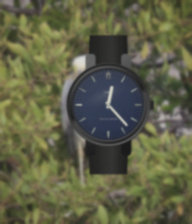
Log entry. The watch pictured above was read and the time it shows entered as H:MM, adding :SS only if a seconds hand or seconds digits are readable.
12:23
